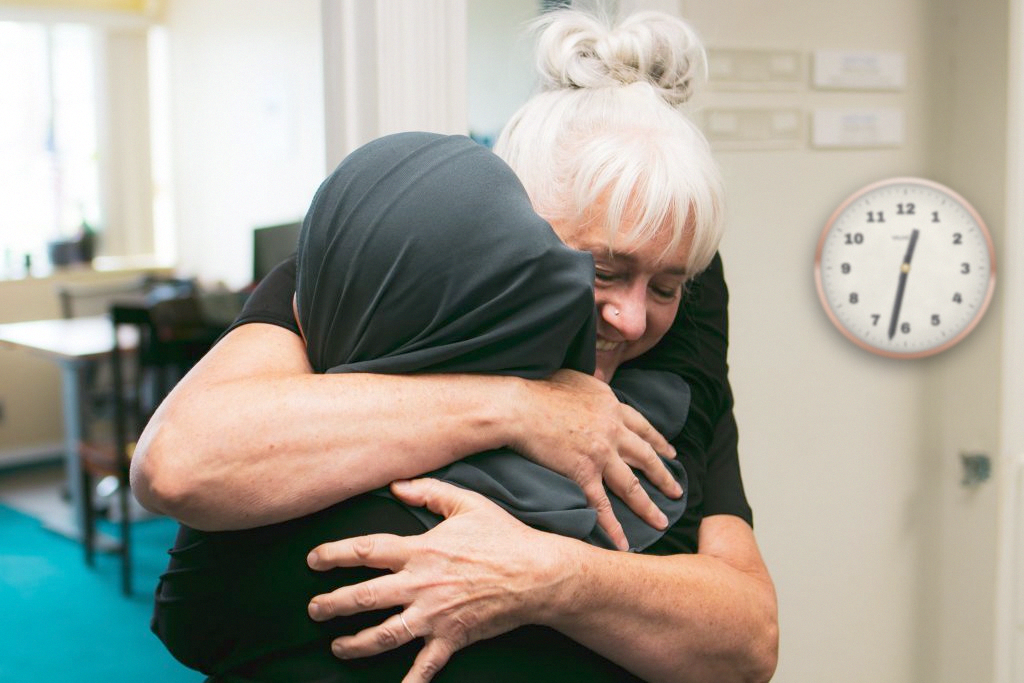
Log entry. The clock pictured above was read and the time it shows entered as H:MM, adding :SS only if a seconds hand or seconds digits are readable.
12:32
